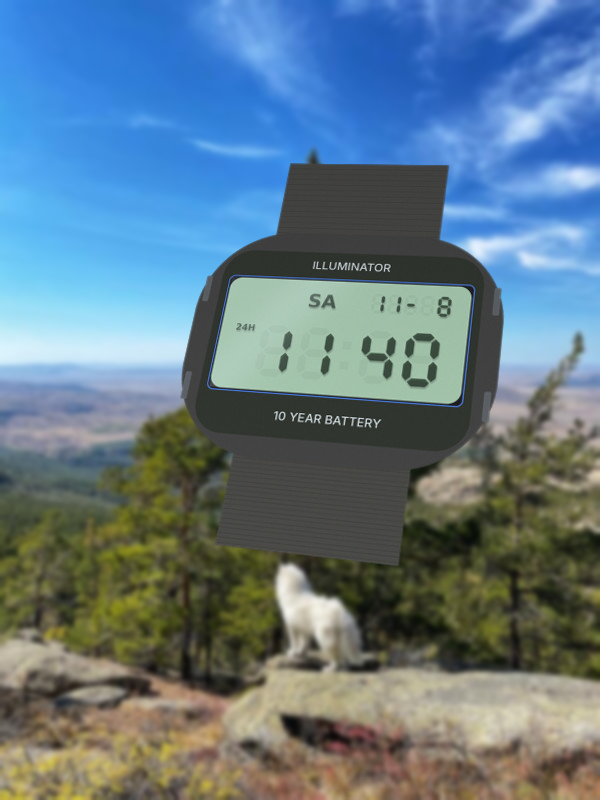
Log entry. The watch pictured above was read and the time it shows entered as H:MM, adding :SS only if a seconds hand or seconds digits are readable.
11:40
